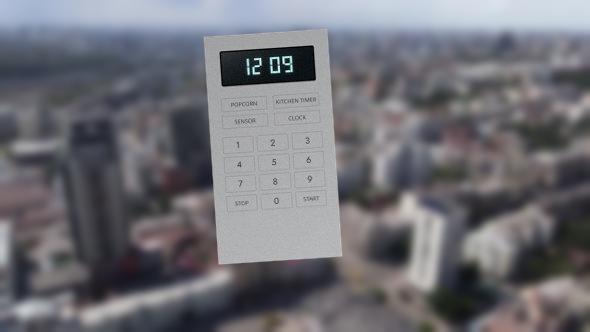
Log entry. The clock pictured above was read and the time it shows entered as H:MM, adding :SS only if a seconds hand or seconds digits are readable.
12:09
